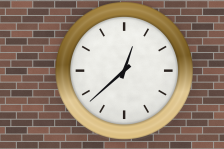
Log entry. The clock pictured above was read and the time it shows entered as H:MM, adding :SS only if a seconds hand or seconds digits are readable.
12:38
